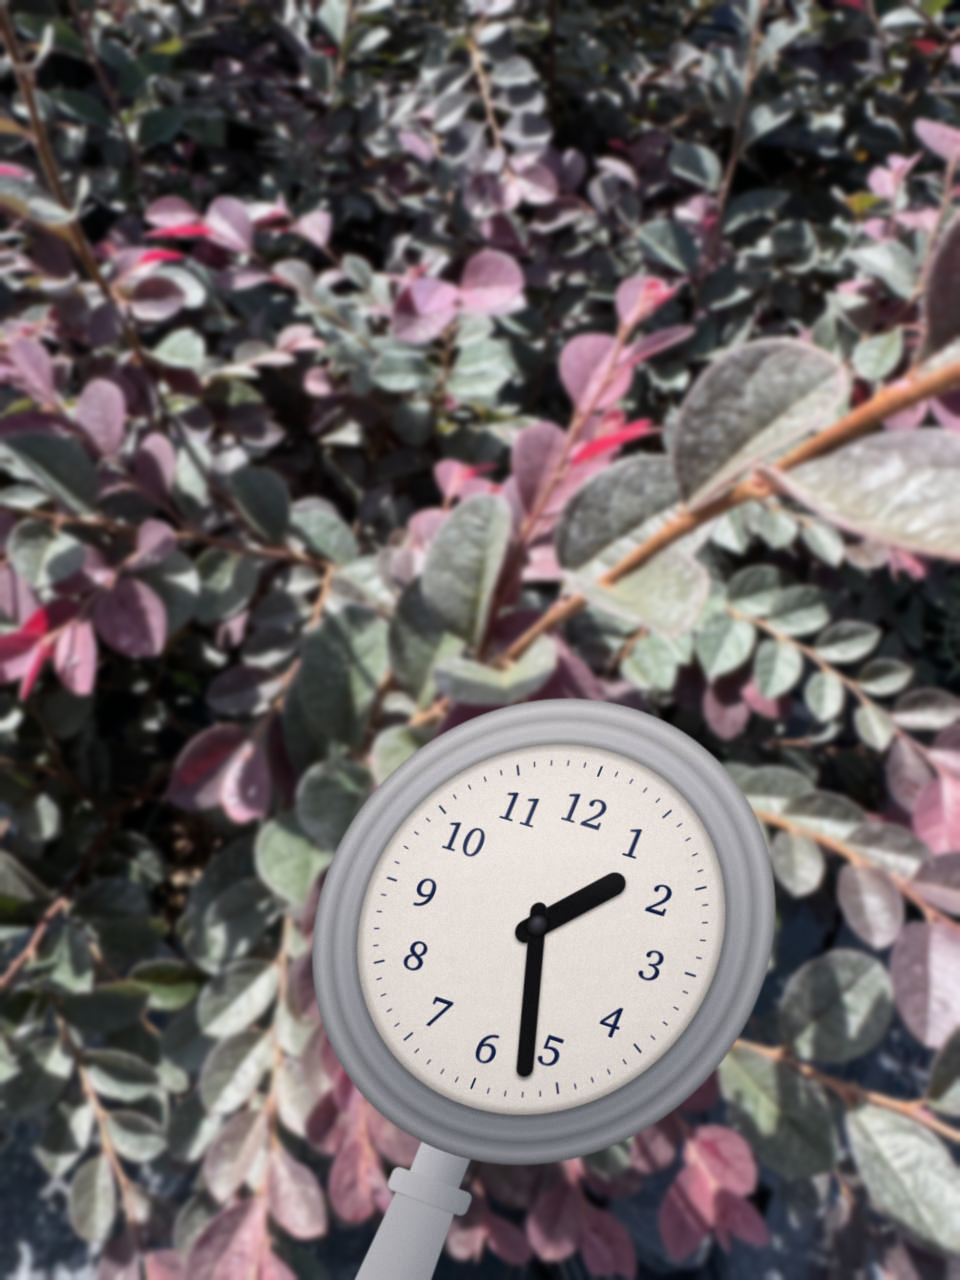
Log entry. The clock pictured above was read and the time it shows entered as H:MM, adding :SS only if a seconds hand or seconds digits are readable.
1:27
